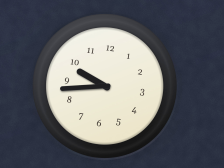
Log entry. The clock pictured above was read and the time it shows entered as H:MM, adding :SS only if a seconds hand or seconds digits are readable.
9:43
